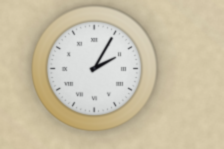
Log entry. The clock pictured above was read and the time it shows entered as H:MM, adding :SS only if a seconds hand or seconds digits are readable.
2:05
